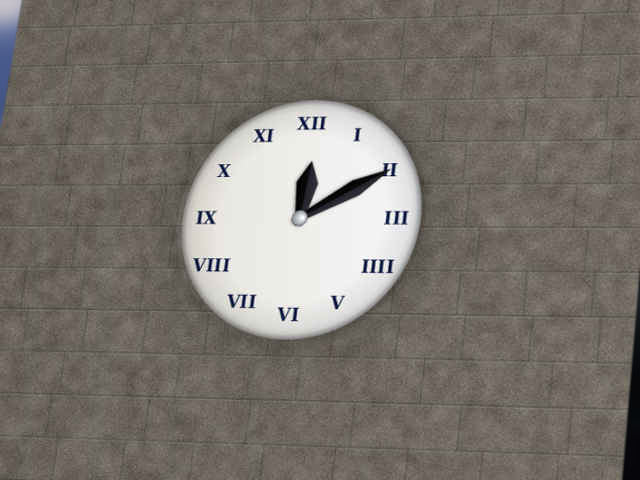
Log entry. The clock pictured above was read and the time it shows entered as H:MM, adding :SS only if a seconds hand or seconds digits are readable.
12:10
